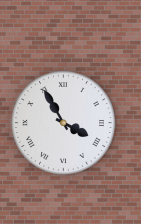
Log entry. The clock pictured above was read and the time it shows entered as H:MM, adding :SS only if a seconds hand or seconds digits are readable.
3:55
